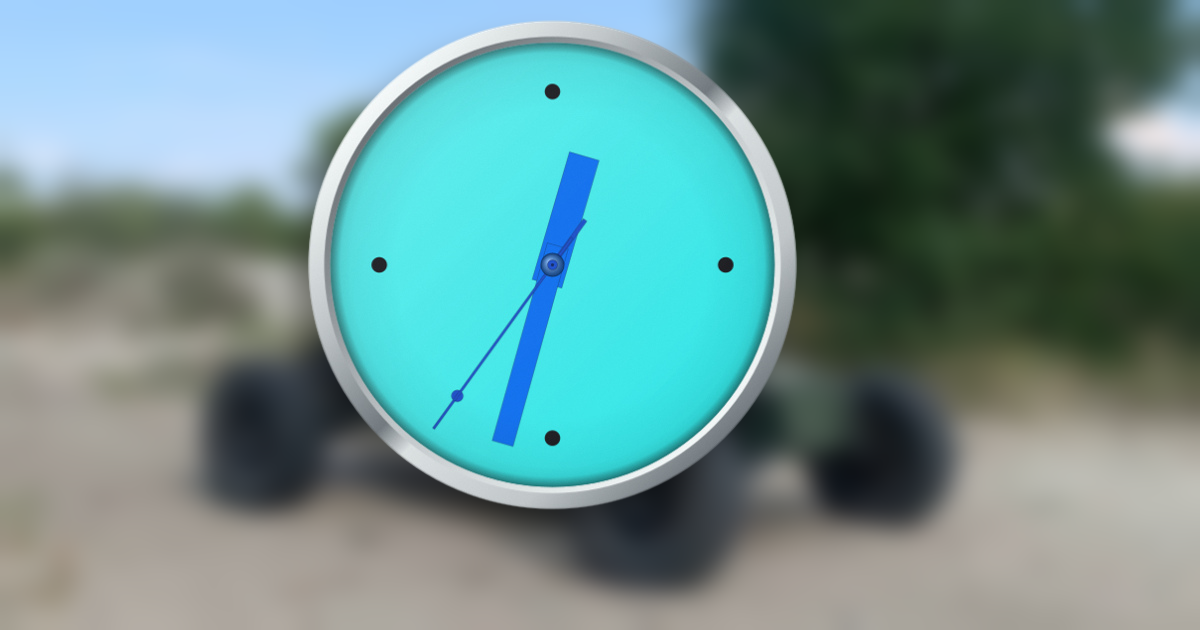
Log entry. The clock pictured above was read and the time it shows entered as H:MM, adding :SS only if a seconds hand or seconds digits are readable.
12:32:36
